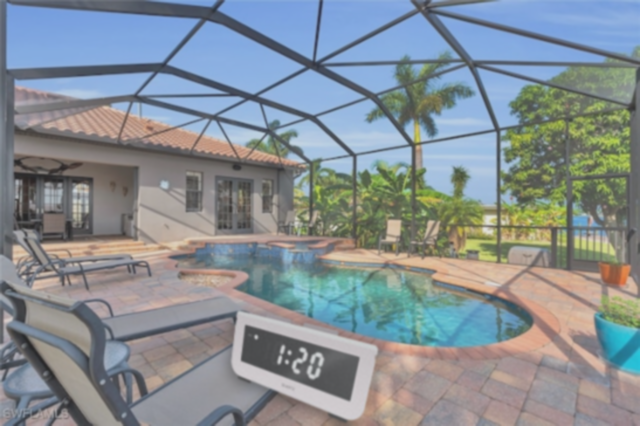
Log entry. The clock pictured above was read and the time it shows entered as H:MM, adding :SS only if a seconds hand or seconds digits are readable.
1:20
